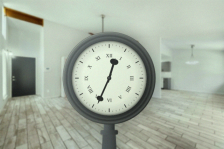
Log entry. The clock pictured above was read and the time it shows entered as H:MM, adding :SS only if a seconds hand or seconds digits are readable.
12:34
